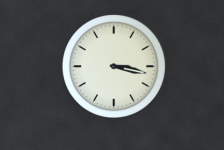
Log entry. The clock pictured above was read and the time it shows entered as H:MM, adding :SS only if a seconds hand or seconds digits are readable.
3:17
